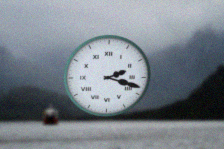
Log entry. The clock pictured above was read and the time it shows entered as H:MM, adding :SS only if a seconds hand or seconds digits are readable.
2:18
